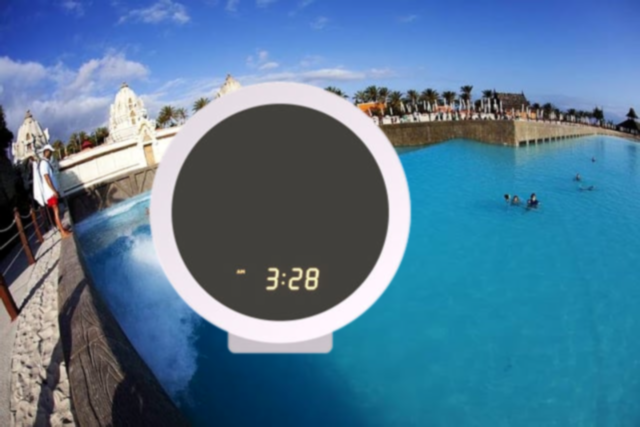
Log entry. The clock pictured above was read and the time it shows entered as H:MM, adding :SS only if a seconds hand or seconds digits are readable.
3:28
